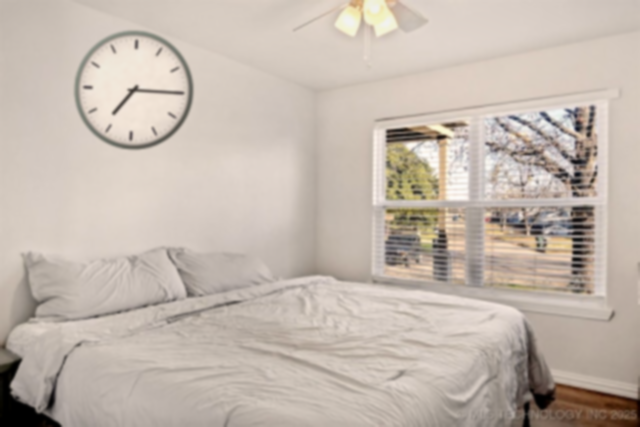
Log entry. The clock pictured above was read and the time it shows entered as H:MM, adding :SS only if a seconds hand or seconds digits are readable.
7:15
